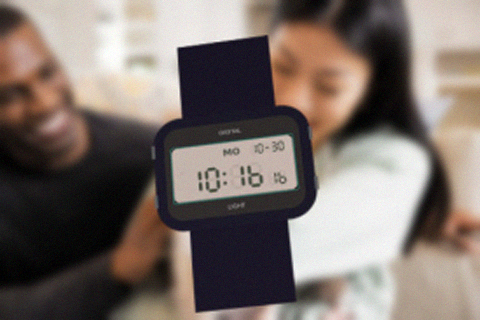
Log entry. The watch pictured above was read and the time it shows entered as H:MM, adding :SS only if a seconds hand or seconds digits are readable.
10:16:16
